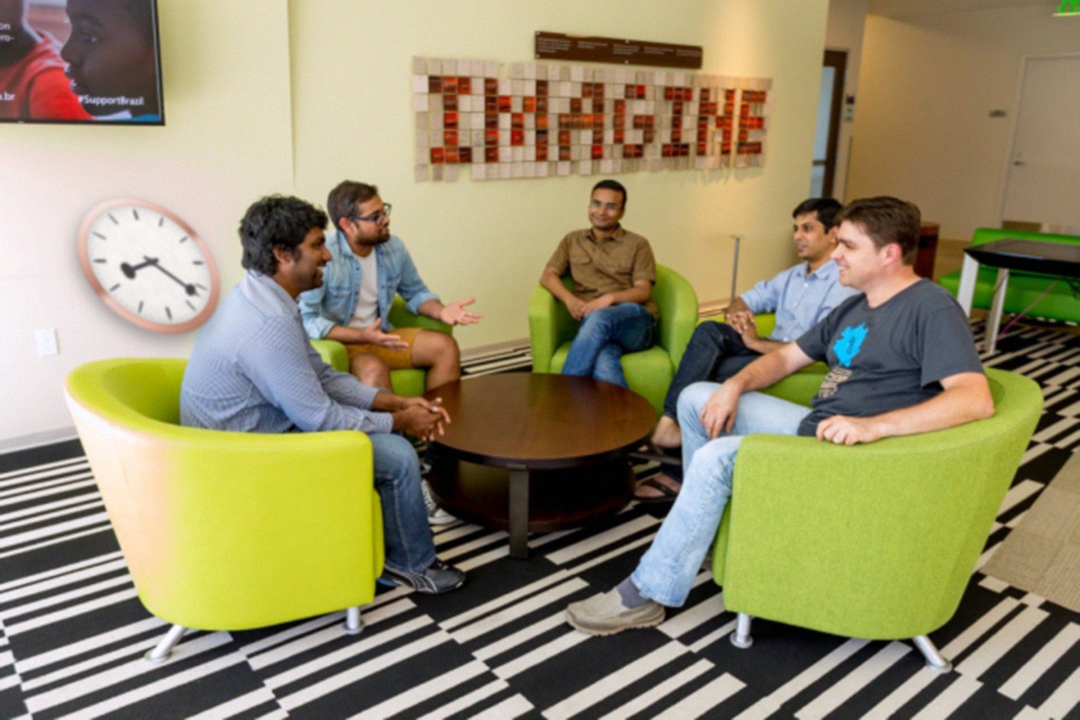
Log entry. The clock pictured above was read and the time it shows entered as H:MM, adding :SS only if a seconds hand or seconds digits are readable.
8:22
